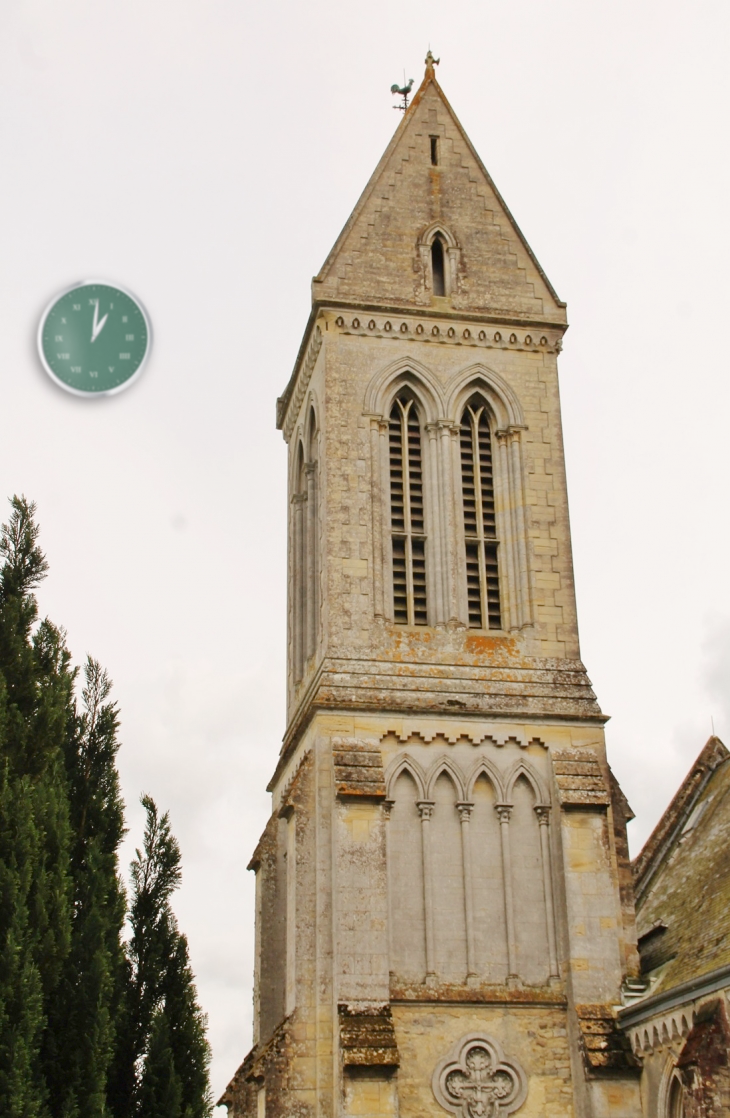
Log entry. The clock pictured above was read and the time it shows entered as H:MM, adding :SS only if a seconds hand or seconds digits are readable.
1:01
